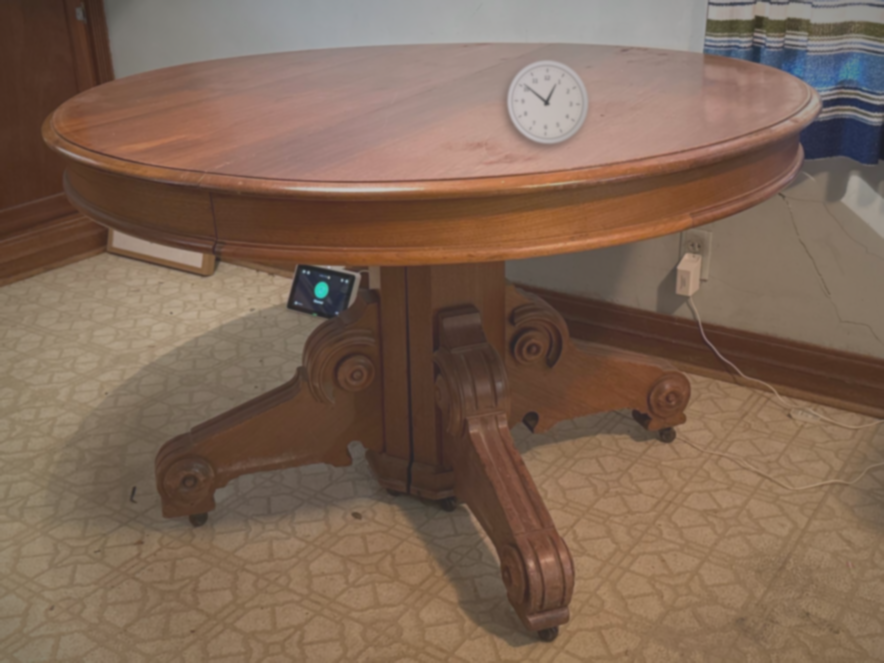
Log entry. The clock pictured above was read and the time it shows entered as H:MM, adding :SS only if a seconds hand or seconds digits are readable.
12:51
